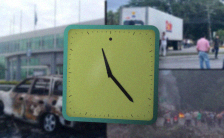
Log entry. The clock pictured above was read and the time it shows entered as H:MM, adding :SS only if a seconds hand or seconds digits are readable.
11:23
